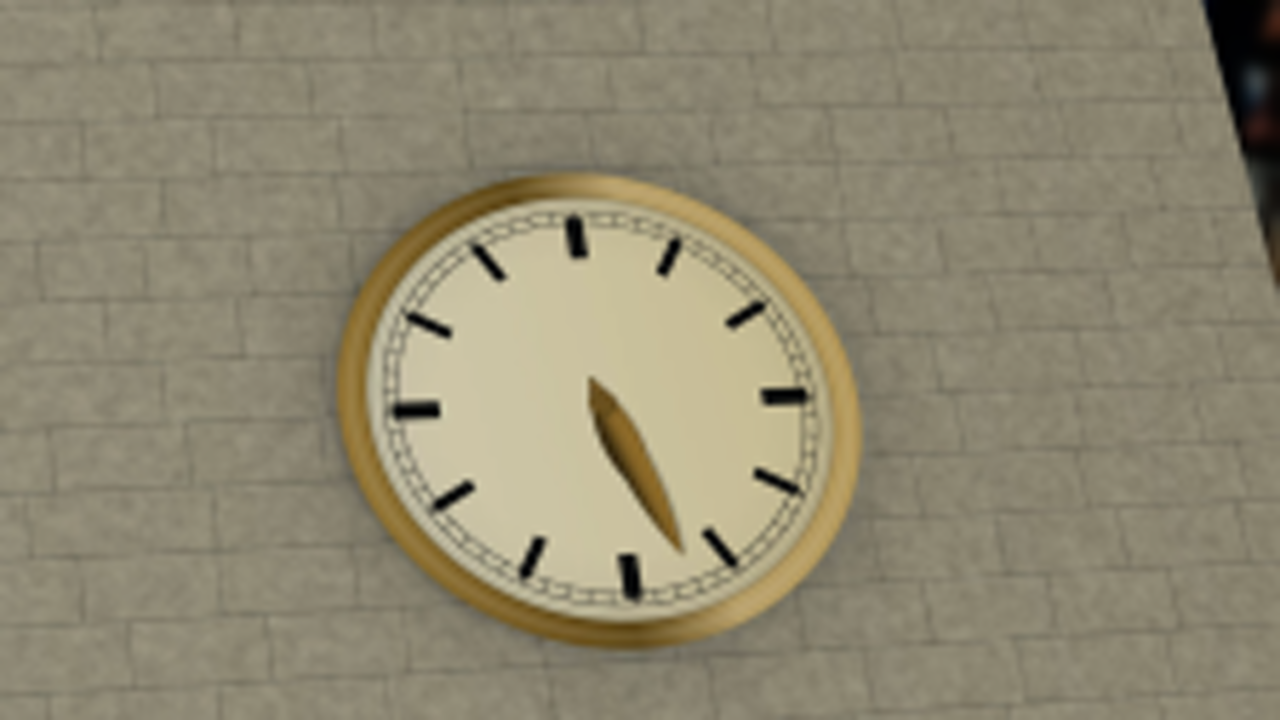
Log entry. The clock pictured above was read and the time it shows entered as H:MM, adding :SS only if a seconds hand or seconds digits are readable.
5:27
